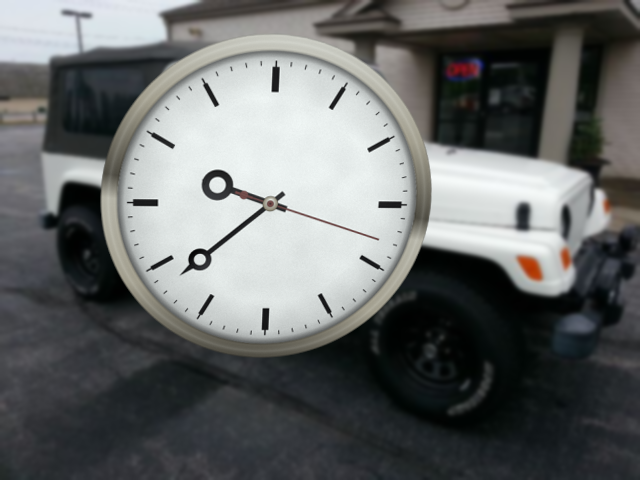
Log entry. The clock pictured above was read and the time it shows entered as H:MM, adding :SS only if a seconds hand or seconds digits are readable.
9:38:18
